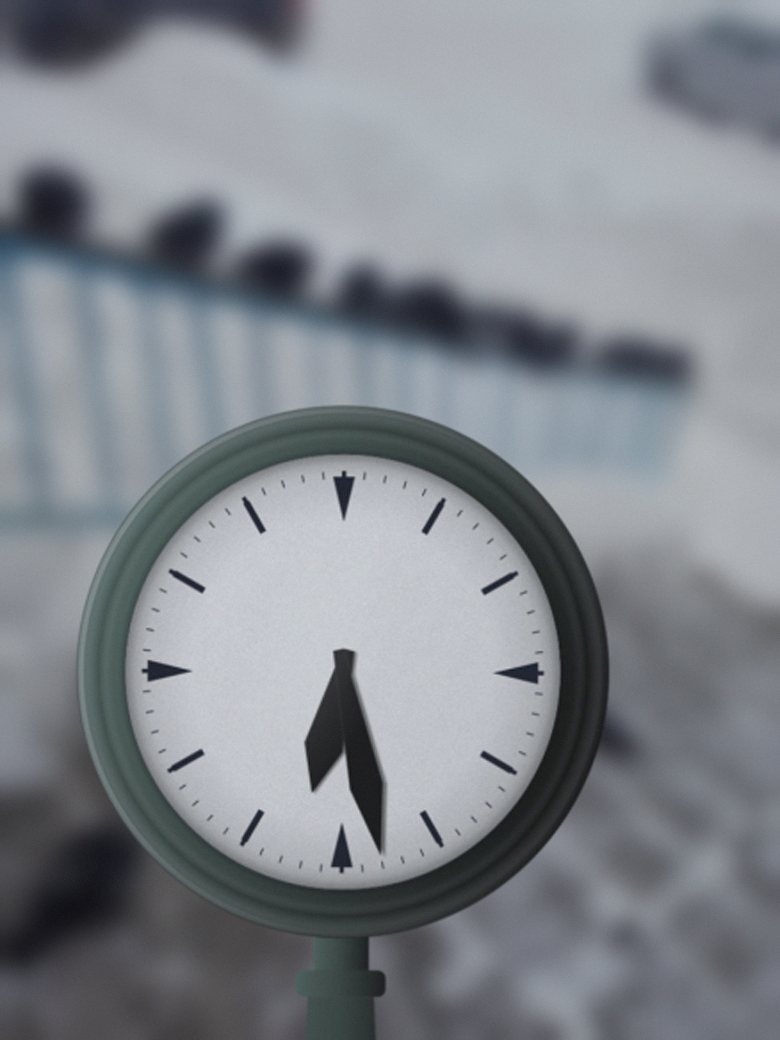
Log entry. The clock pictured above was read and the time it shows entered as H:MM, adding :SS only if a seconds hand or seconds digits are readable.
6:28
